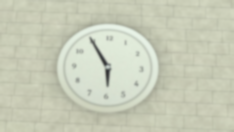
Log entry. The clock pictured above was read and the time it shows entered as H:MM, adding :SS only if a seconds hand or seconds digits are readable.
5:55
